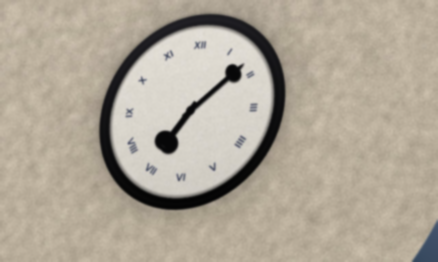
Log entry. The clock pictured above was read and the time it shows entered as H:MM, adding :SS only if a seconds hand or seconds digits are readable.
7:08
